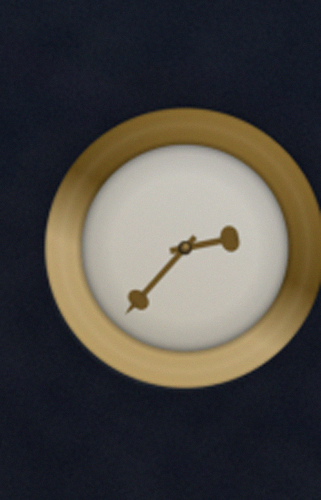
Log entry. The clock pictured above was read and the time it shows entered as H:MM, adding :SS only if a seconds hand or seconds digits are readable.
2:37
